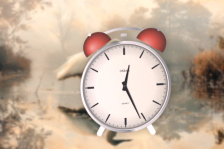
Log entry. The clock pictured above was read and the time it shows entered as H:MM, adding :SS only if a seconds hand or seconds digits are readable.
12:26
